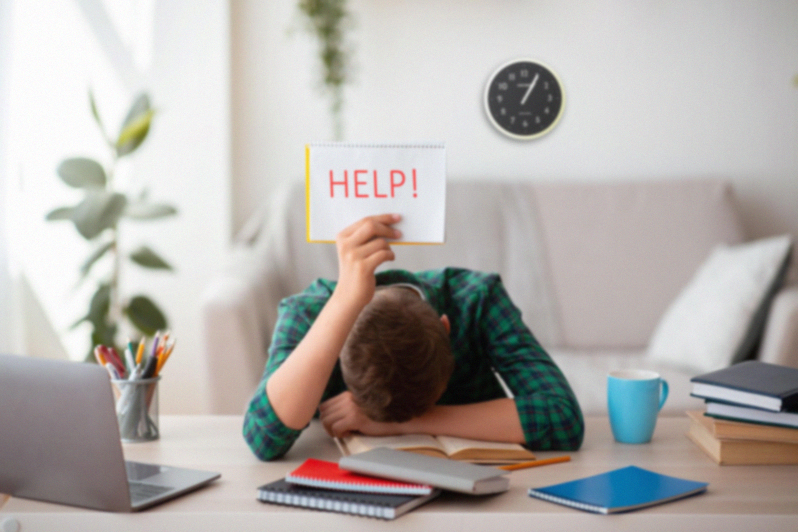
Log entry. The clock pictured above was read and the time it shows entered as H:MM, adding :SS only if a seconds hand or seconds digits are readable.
1:05
